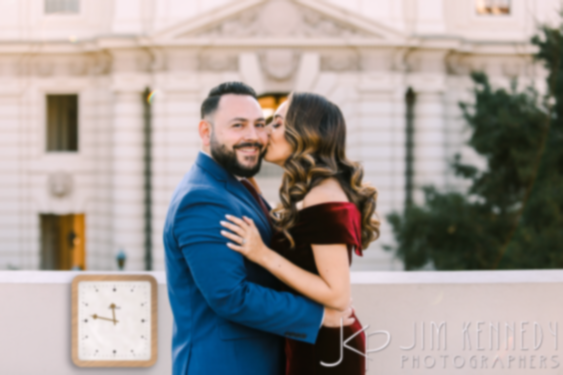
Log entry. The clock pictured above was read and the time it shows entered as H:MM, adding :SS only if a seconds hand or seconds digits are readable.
11:47
